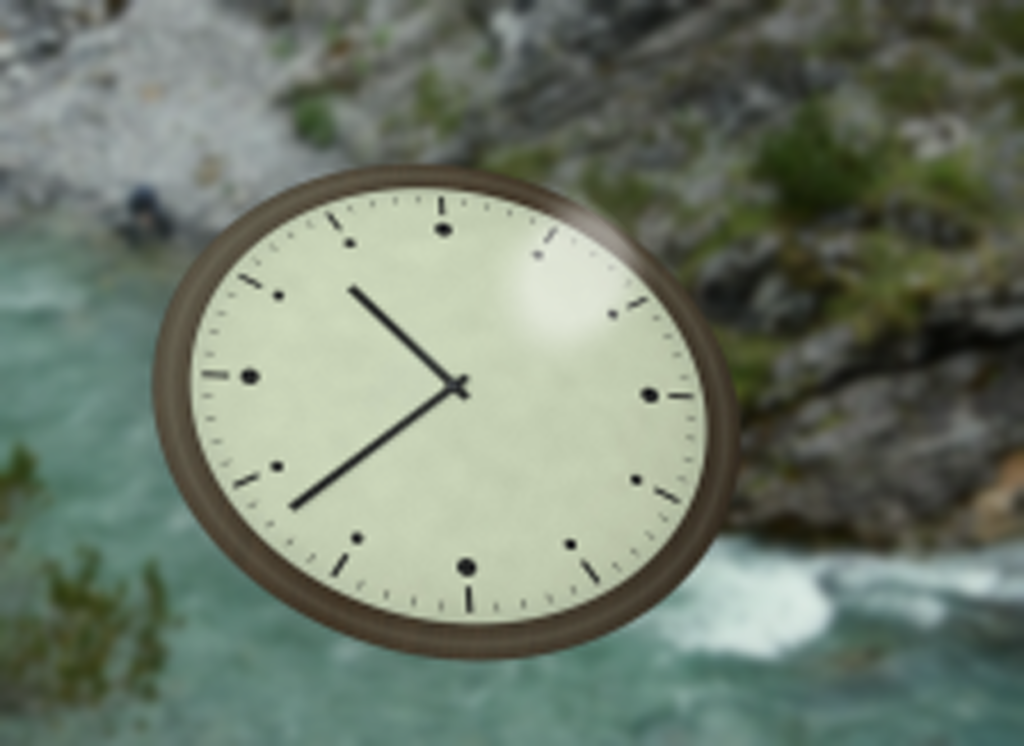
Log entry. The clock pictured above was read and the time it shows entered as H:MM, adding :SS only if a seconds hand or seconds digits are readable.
10:38
